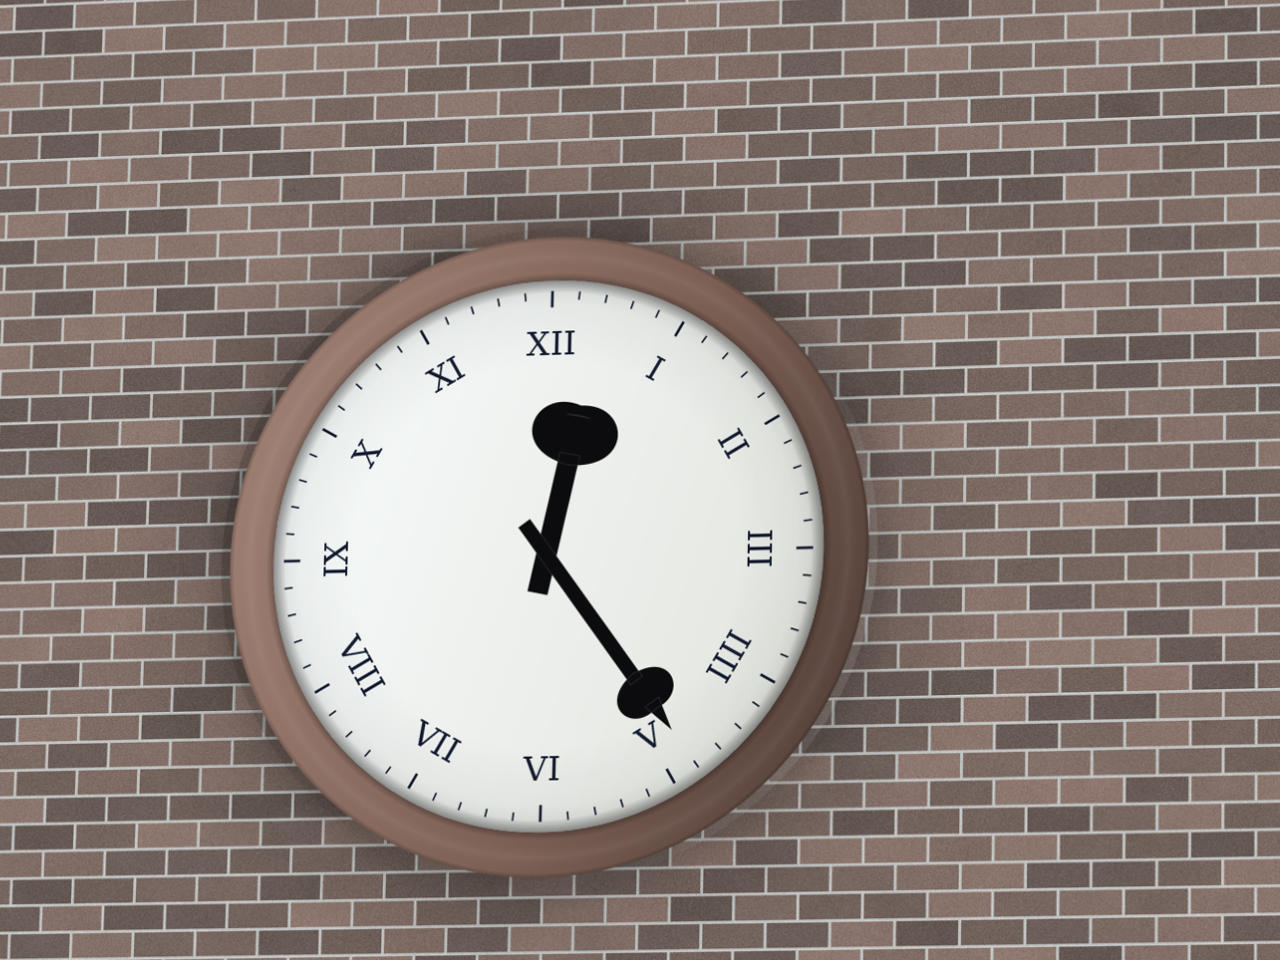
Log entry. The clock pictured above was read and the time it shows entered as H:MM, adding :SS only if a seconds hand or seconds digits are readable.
12:24
